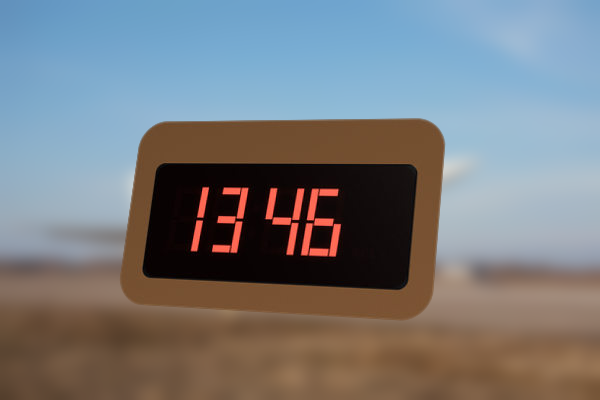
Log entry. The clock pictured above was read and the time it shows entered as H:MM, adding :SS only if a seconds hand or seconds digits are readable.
13:46
